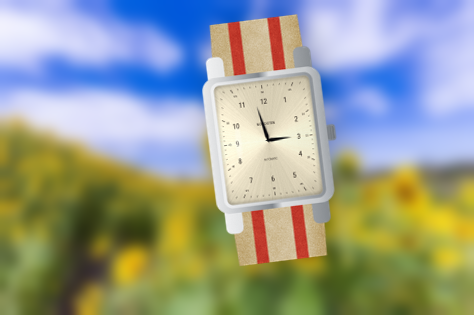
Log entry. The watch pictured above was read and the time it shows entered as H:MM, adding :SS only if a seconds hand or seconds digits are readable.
2:58
